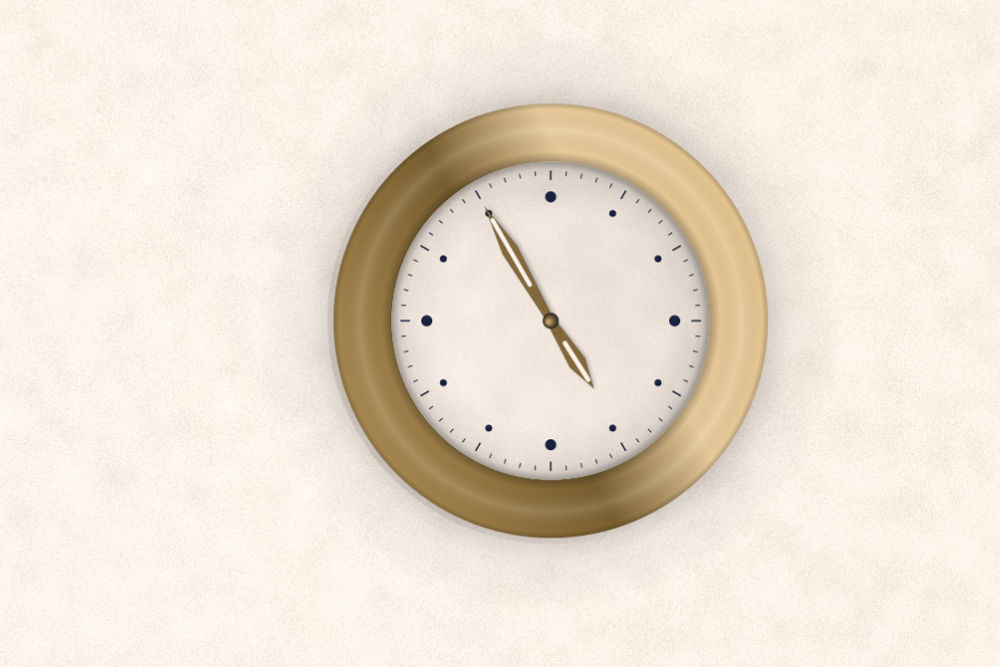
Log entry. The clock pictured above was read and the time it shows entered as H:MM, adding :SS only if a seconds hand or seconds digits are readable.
4:55
